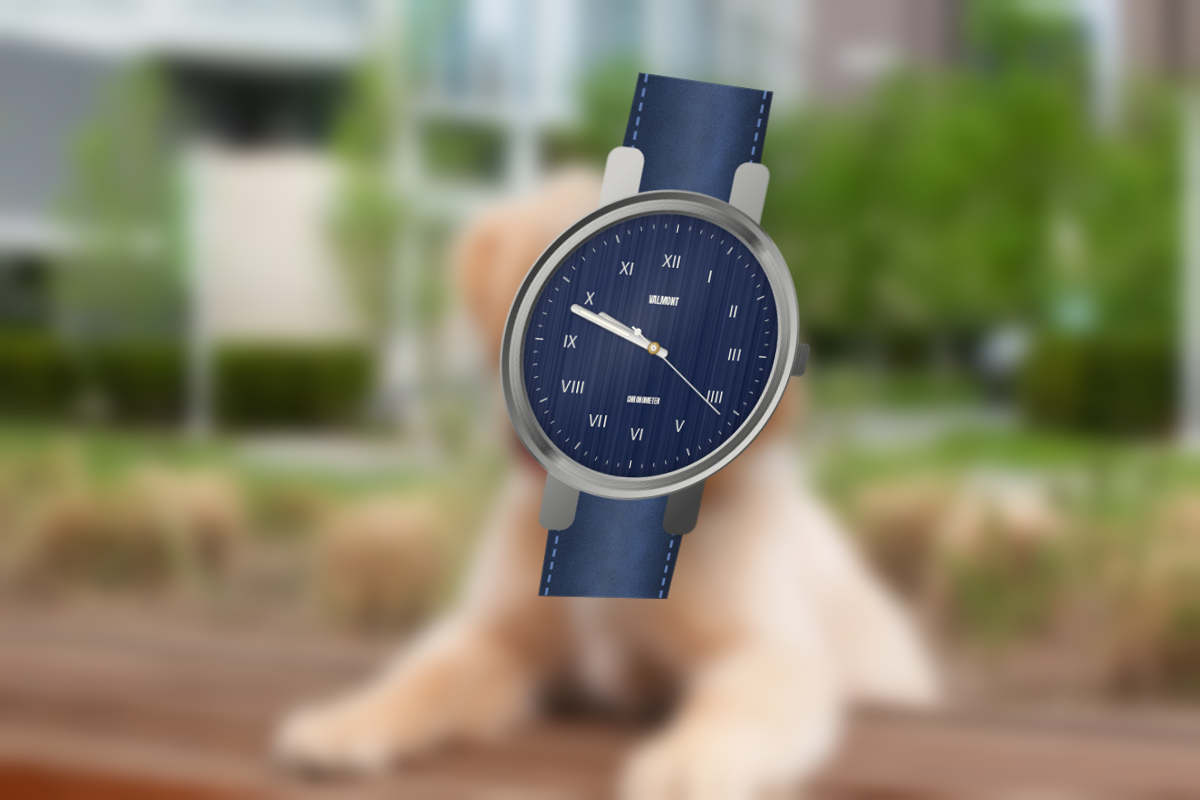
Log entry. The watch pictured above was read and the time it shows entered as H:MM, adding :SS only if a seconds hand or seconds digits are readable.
9:48:21
